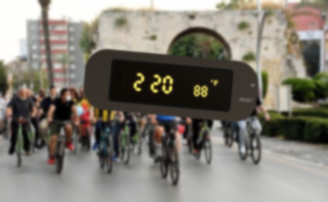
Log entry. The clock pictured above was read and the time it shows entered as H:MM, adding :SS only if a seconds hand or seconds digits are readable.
2:20
